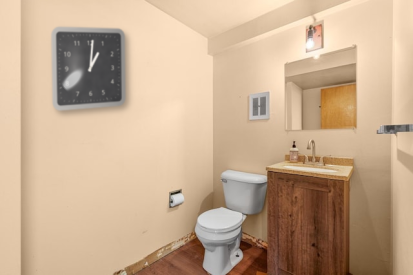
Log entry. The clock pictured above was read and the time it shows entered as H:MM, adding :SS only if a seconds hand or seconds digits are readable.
1:01
